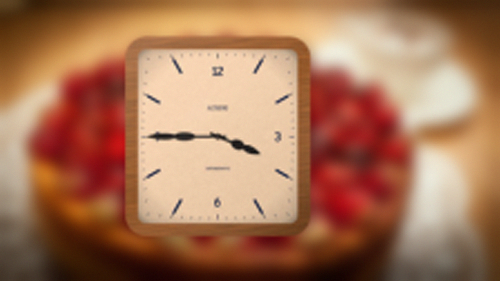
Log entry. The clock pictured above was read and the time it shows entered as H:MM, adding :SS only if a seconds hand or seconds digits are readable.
3:45
